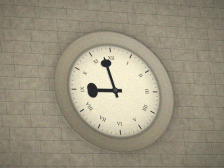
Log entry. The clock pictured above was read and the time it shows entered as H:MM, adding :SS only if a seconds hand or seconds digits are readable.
8:58
